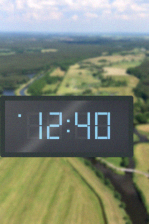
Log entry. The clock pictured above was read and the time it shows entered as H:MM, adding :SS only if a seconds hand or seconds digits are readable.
12:40
